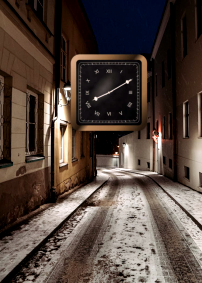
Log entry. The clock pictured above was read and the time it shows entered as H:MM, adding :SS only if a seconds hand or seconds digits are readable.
8:10
